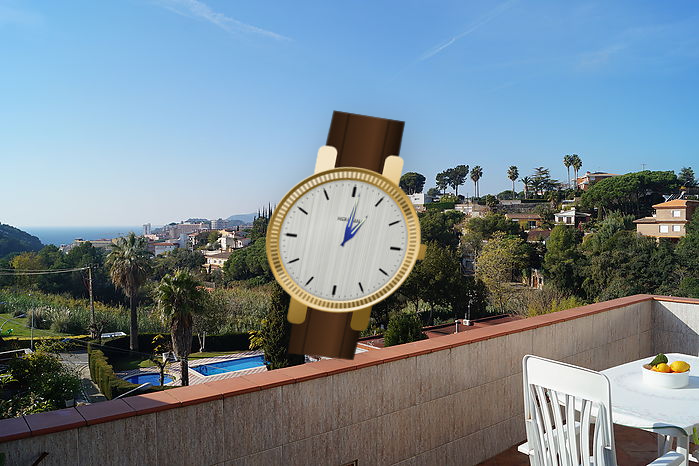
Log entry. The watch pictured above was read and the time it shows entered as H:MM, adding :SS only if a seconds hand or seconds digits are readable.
1:01
